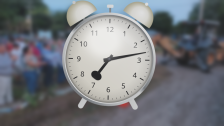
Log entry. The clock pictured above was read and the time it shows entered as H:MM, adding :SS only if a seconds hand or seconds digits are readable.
7:13
